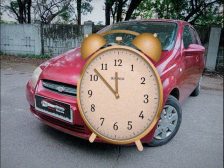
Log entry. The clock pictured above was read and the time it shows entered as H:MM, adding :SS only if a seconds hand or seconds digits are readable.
11:52
